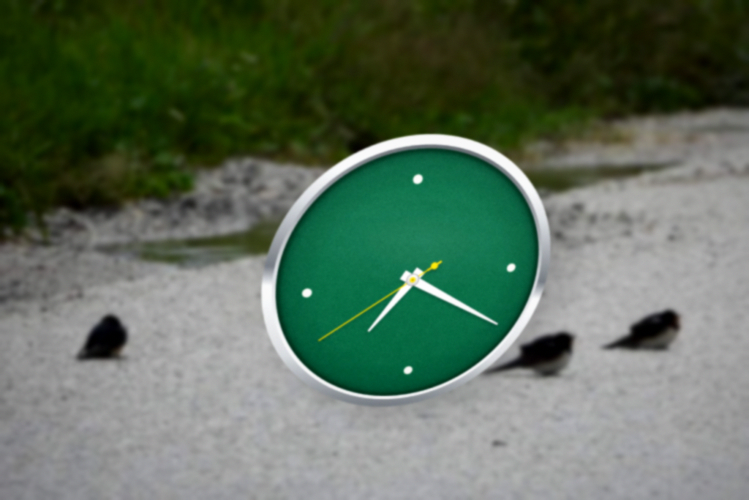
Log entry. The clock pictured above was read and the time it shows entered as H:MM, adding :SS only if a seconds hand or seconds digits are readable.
7:20:40
